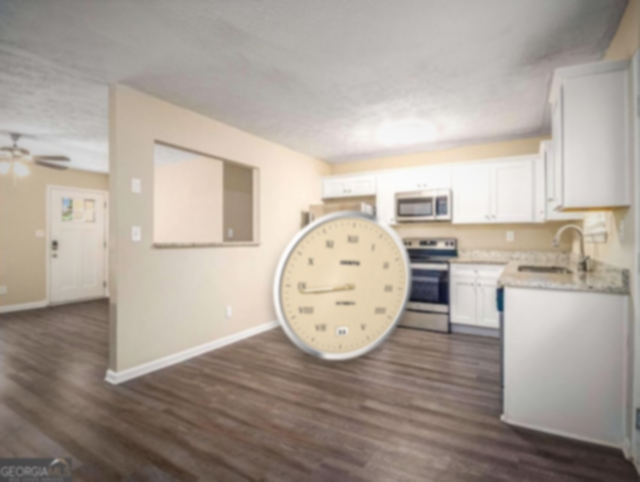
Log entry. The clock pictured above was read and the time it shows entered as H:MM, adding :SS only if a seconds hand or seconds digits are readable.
8:44
